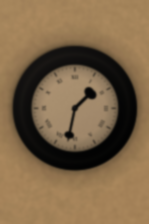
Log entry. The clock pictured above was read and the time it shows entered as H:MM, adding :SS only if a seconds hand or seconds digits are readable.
1:32
